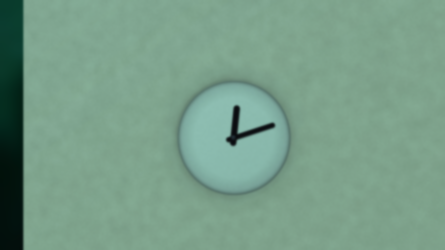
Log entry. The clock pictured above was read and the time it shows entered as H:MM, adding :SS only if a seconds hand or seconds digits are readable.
12:12
